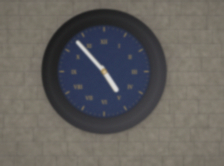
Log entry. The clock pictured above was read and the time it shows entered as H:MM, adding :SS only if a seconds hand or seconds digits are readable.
4:53
